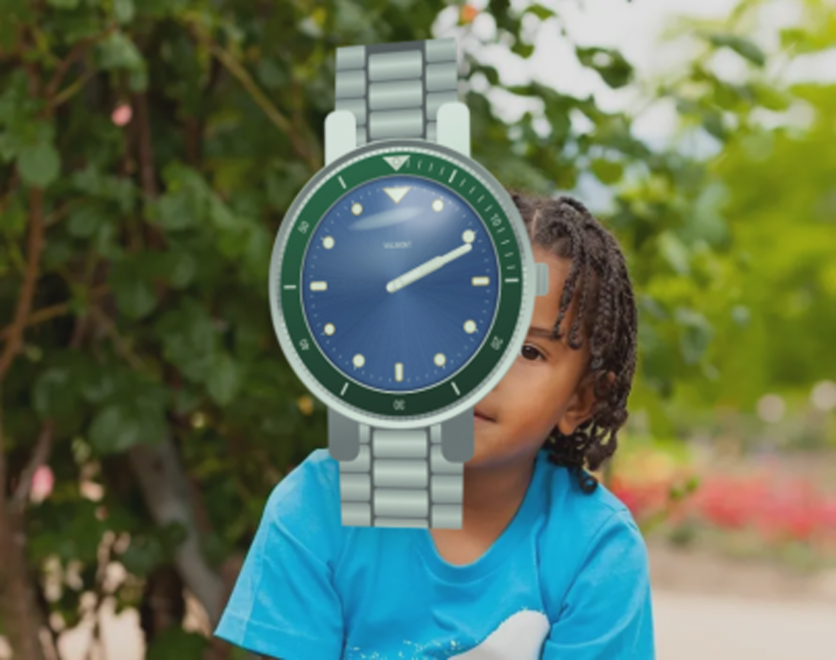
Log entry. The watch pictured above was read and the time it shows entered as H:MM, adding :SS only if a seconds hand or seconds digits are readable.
2:11
